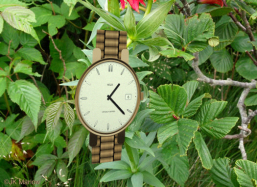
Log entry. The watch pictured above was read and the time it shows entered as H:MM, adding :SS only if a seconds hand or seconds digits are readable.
1:22
